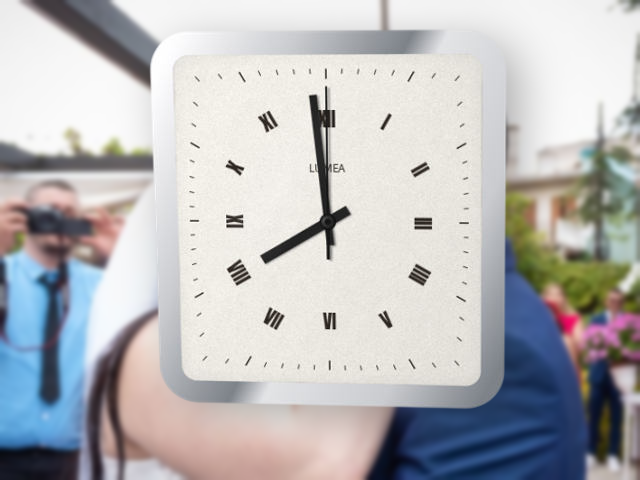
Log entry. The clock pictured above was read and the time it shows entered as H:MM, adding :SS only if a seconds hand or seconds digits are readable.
7:59:00
